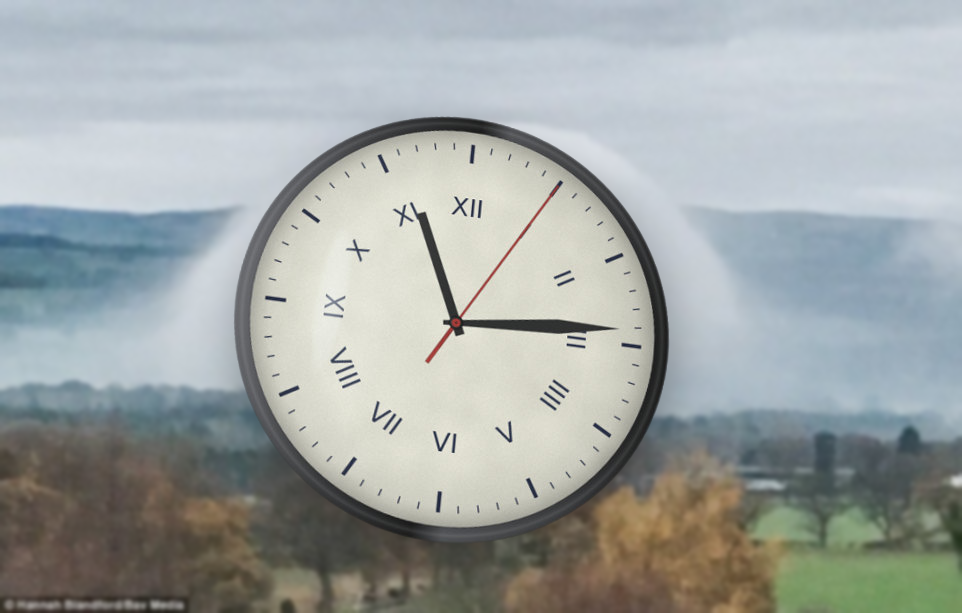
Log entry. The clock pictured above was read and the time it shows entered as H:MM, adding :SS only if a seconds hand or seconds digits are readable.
11:14:05
